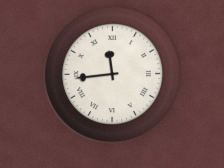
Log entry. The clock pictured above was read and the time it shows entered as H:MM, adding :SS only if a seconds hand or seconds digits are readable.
11:44
